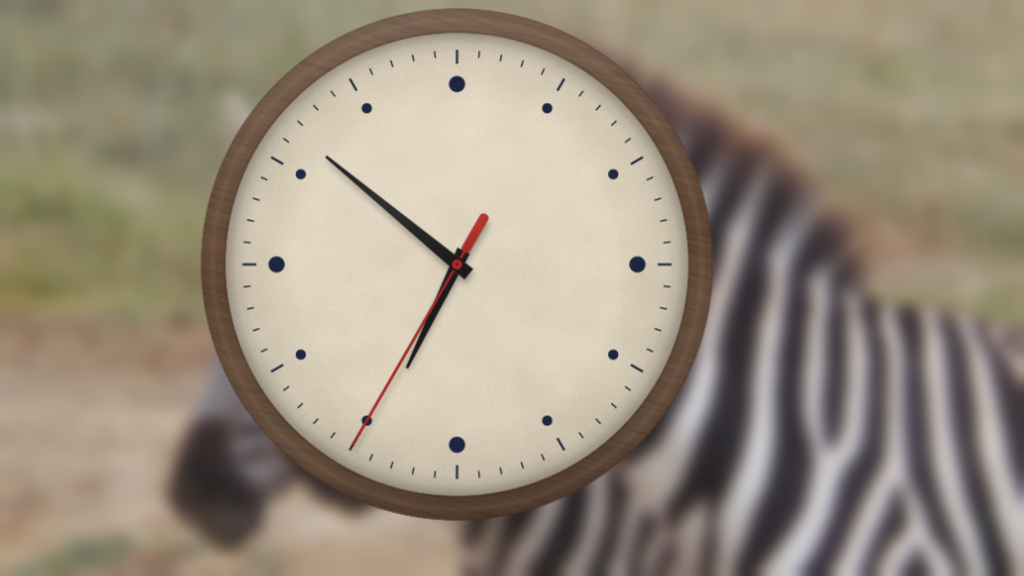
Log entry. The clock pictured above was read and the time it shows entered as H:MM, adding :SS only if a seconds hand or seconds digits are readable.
6:51:35
